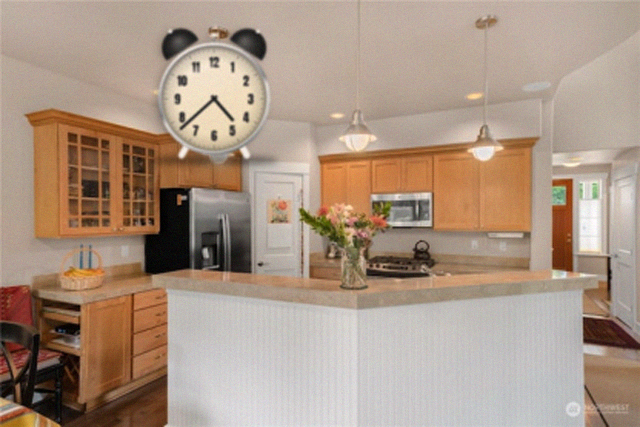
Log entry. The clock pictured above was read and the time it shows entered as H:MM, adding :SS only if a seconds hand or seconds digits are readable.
4:38
